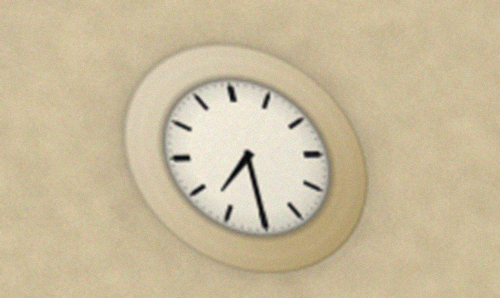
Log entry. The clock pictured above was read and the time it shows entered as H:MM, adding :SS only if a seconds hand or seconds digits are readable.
7:30
